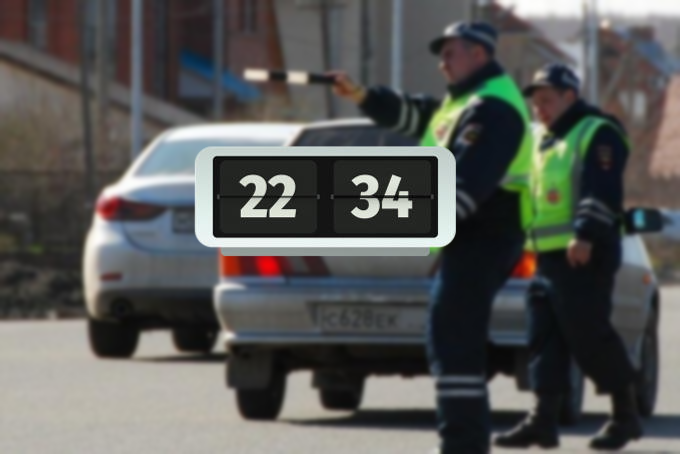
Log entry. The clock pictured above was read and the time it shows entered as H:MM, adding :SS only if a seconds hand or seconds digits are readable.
22:34
